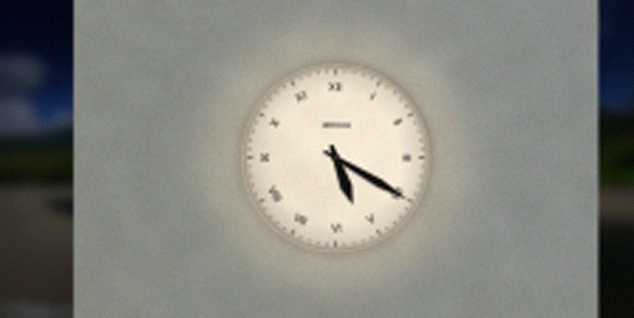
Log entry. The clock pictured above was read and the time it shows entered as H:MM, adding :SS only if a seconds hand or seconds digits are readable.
5:20
